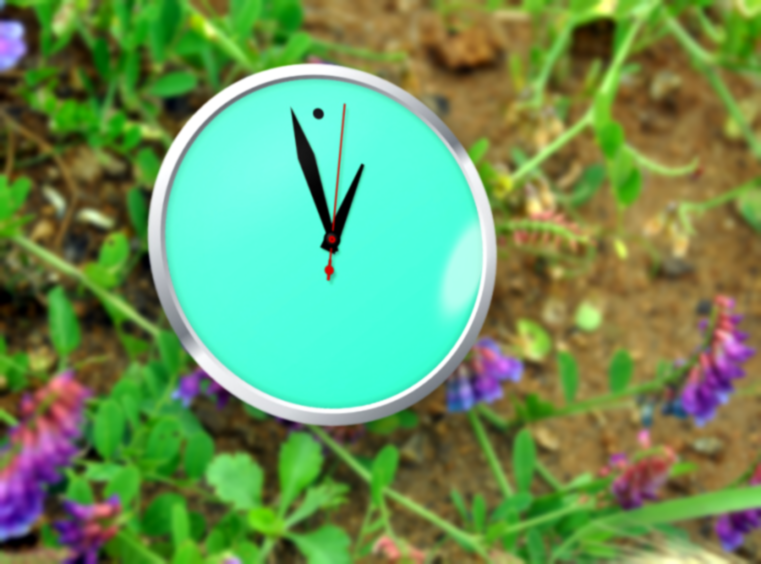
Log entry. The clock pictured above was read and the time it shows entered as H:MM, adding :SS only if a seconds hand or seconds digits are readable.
12:58:02
